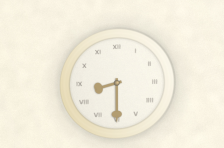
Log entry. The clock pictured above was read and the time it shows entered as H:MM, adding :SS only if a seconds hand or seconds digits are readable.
8:30
